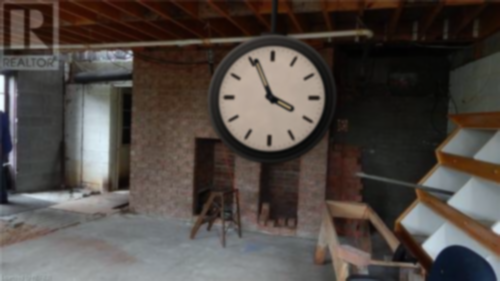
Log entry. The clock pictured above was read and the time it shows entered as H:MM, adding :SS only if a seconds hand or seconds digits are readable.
3:56
